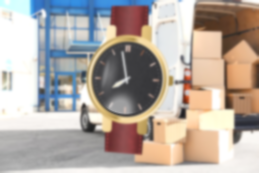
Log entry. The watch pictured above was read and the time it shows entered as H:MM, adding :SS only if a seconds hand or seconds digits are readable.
7:58
